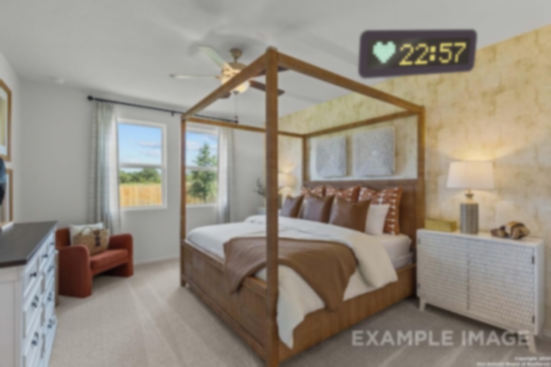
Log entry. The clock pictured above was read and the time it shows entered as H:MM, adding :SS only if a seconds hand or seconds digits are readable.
22:57
